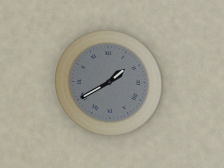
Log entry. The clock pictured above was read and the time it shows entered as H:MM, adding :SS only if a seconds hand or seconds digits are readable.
1:40
